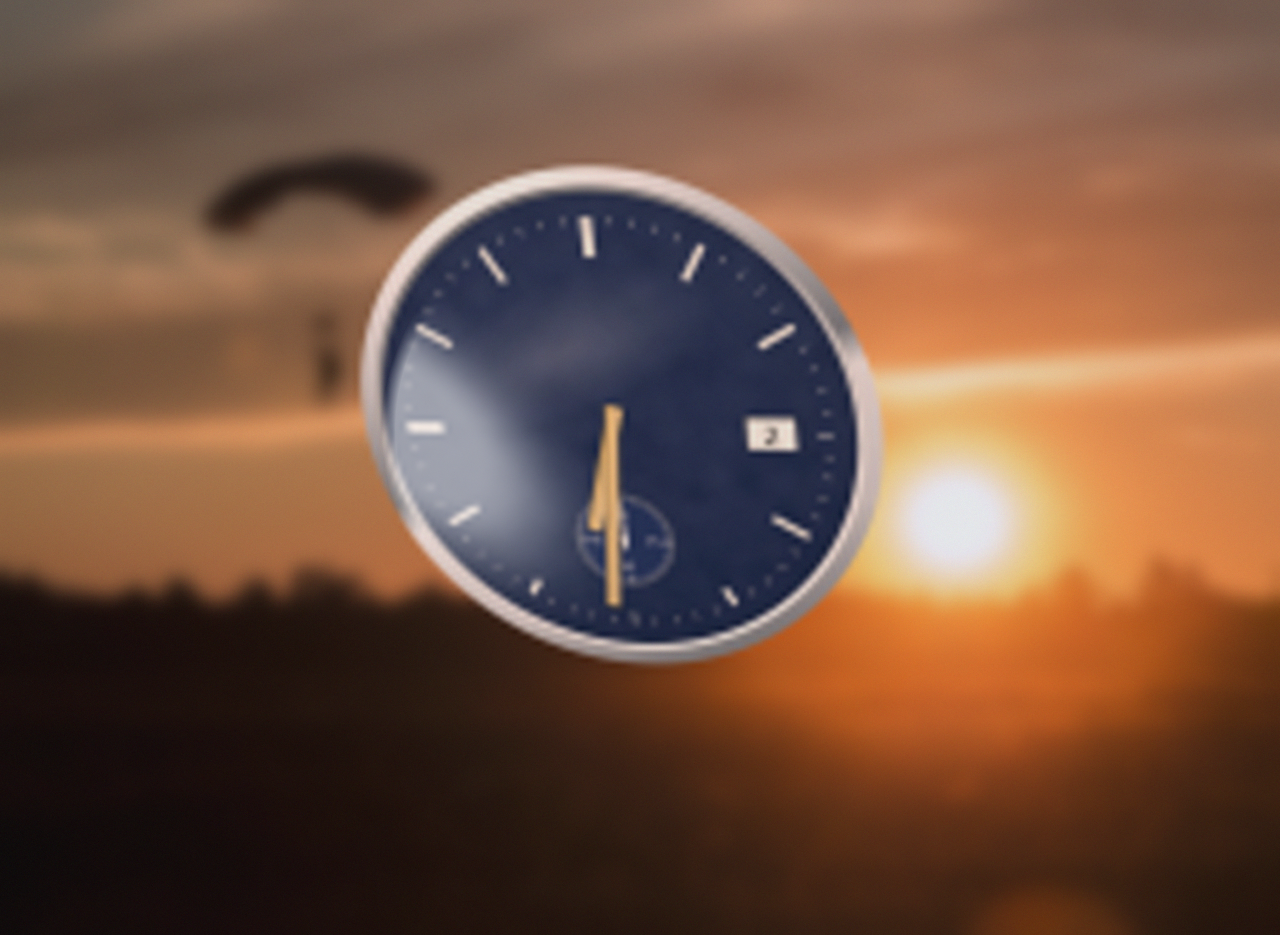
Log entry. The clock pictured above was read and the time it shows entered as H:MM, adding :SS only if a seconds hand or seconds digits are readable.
6:31
